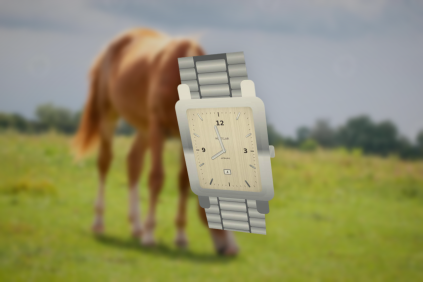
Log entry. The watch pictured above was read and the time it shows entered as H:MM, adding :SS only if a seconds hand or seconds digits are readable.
7:58
